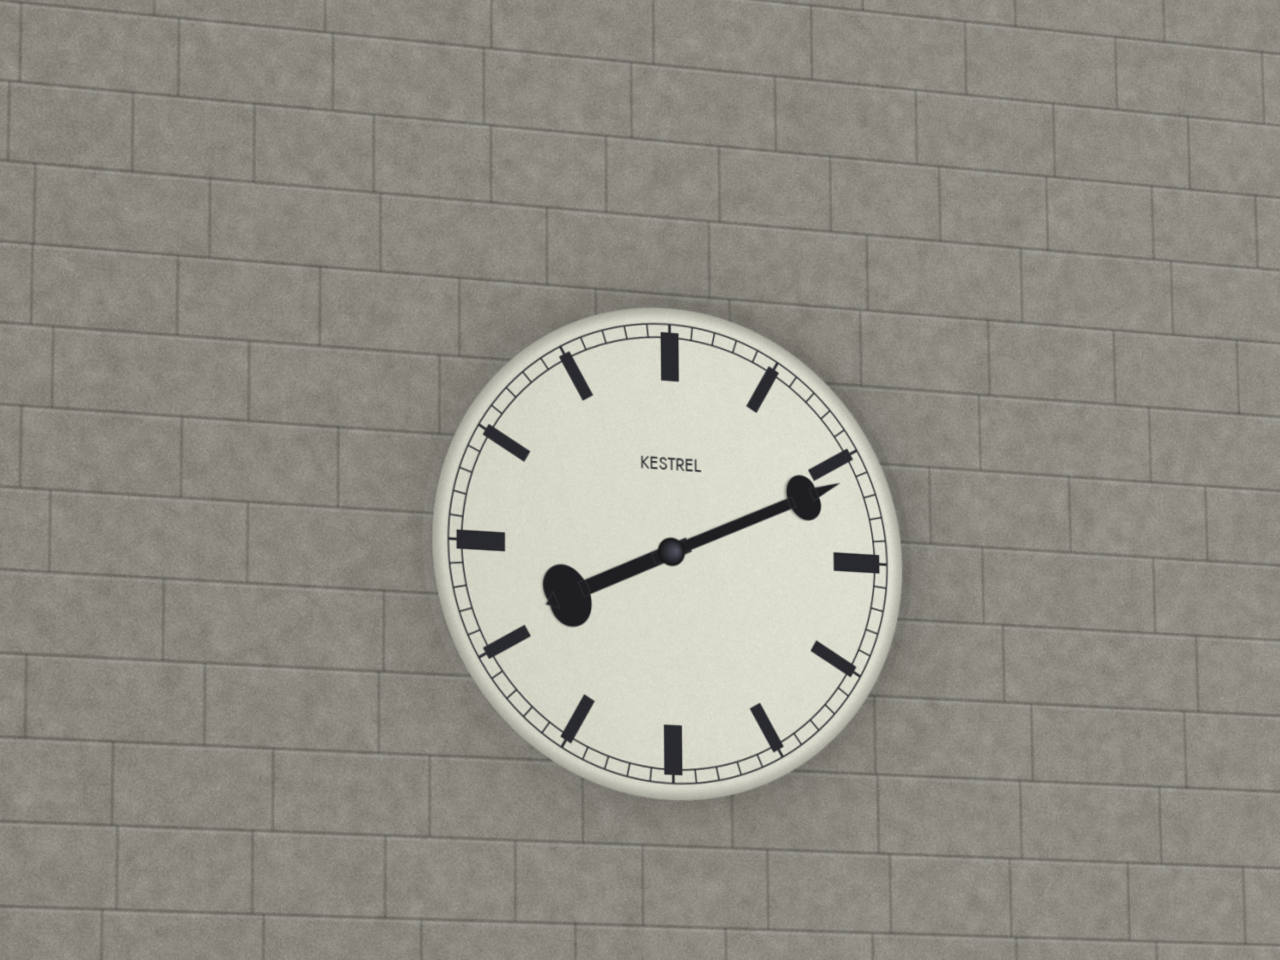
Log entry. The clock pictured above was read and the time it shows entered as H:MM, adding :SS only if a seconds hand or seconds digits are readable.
8:11
